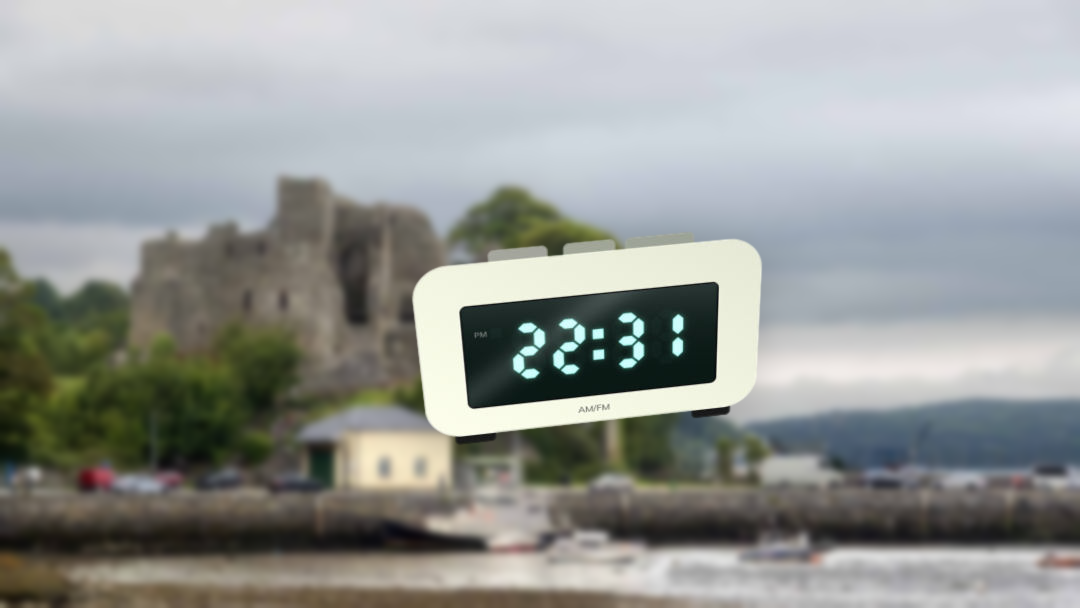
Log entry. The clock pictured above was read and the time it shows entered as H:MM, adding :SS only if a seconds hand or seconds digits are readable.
22:31
